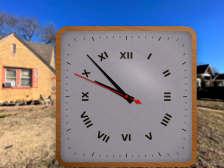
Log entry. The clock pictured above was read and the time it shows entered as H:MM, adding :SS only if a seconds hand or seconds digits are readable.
9:52:49
